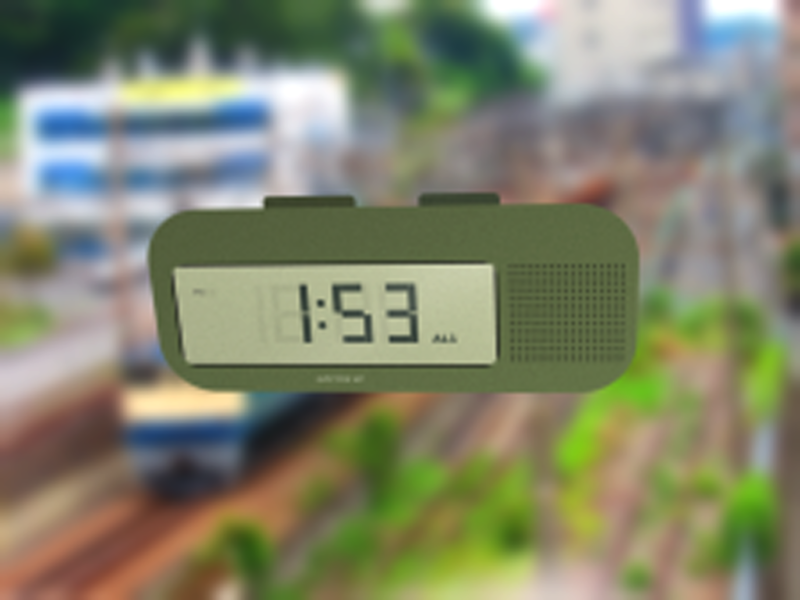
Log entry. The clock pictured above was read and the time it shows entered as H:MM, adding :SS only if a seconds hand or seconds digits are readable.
1:53
